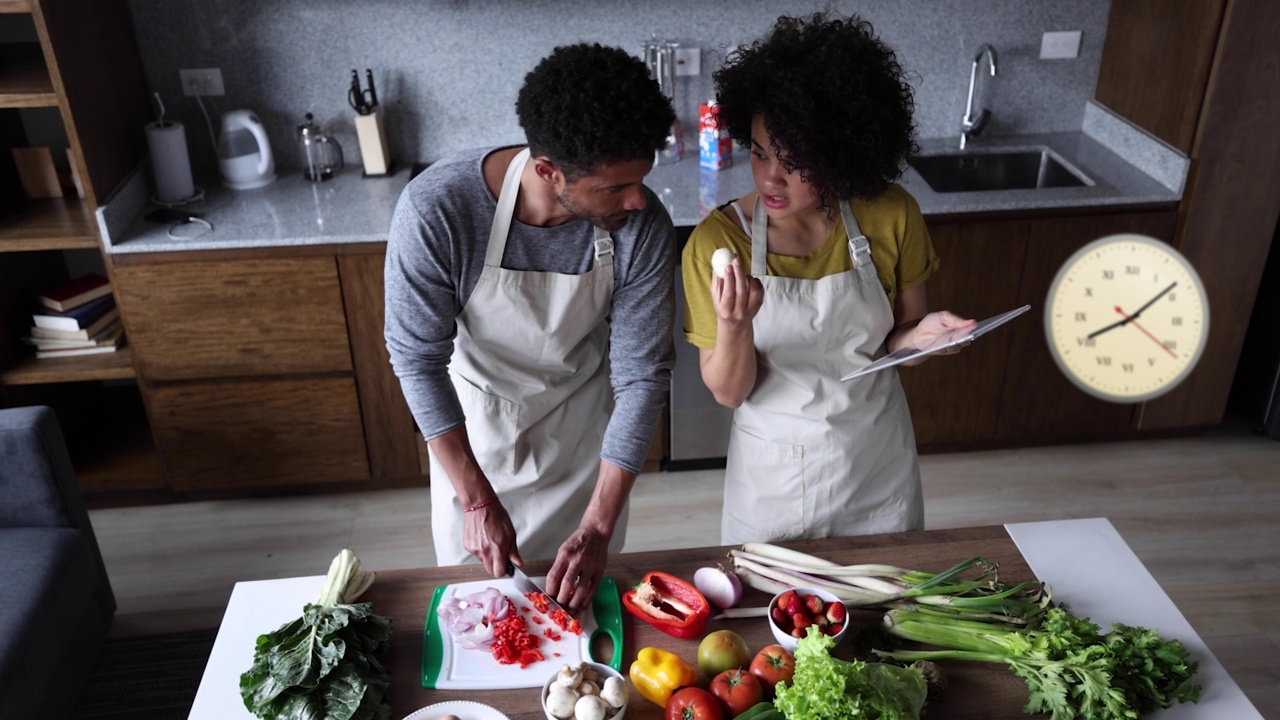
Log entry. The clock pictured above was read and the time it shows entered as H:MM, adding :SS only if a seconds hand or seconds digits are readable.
8:08:21
